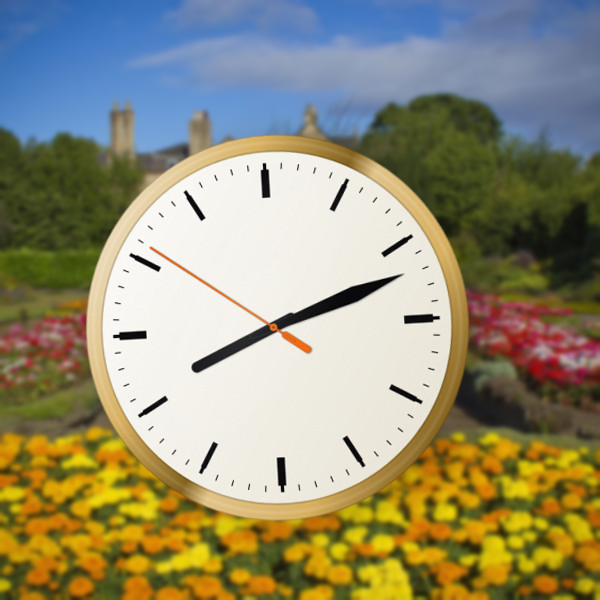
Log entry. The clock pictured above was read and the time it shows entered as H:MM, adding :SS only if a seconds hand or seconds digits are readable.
8:11:51
